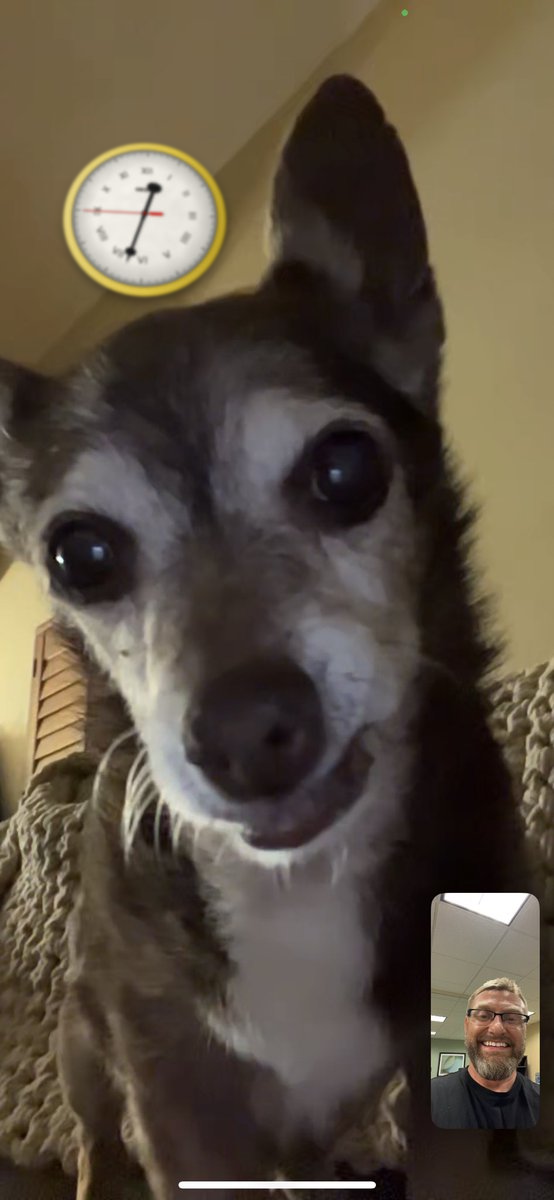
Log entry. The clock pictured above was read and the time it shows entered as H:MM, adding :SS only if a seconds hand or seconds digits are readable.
12:32:45
